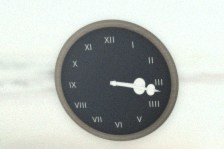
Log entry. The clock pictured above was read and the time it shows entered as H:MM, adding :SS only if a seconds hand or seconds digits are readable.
3:17
